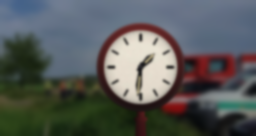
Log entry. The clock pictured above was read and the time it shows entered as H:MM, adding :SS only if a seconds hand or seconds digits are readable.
1:31
